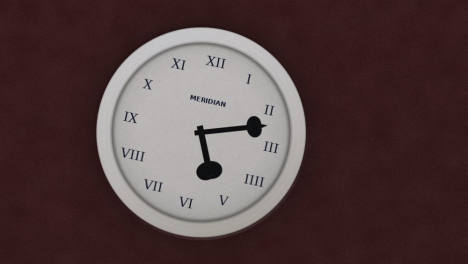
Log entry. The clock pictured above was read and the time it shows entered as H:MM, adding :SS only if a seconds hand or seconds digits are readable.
5:12
